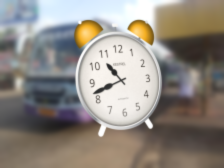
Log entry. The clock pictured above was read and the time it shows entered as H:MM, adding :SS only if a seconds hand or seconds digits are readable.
10:42
